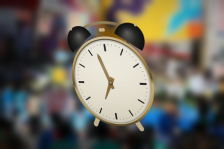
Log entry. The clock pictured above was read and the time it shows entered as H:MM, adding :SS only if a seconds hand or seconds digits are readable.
6:57
